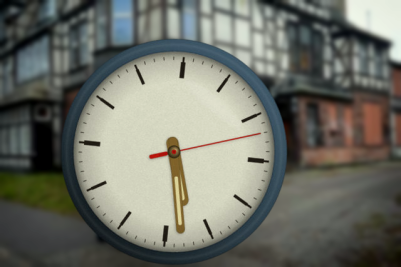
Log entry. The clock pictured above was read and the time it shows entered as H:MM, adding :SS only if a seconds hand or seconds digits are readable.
5:28:12
